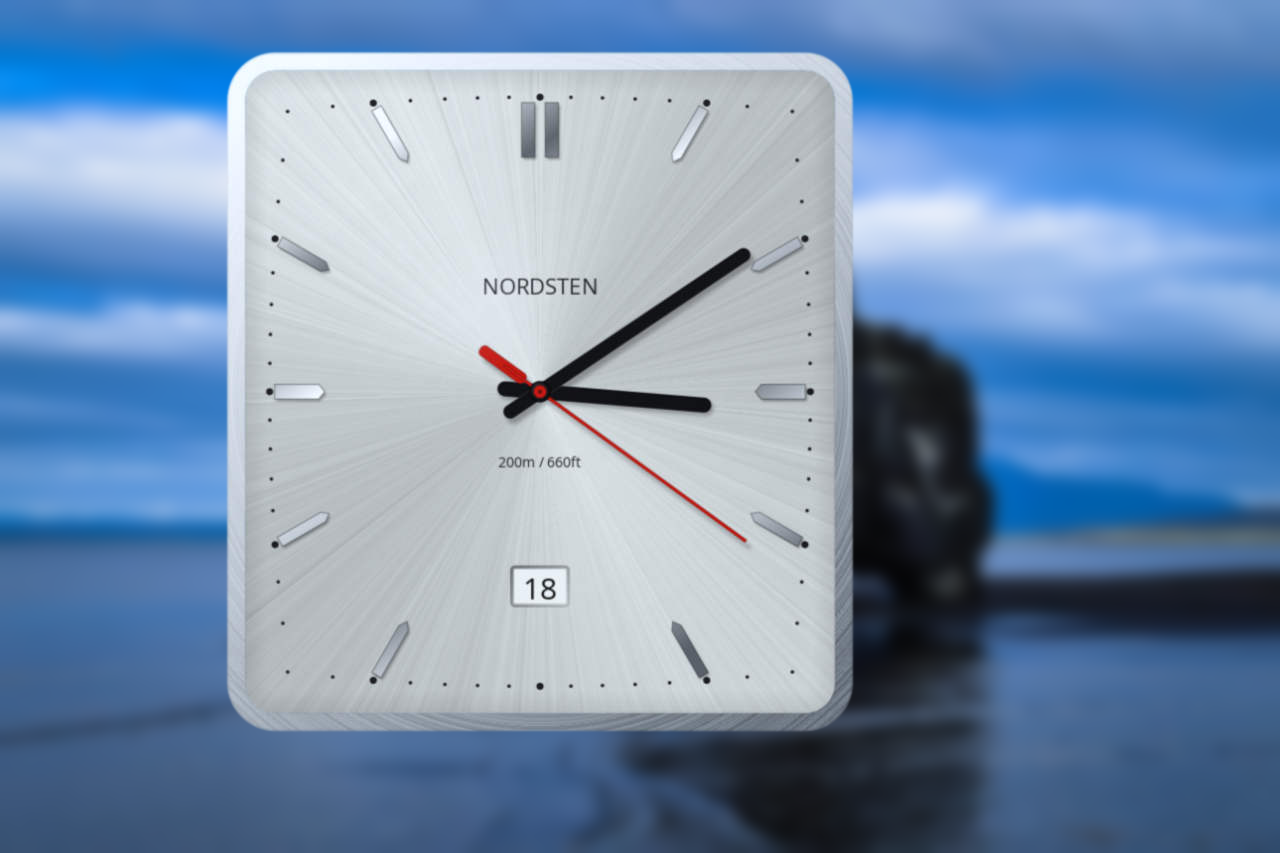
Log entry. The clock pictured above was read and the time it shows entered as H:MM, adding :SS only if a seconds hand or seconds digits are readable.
3:09:21
